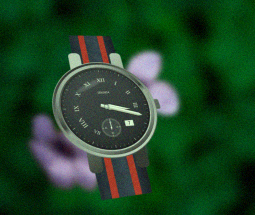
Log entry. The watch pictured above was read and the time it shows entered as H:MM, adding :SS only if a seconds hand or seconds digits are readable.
3:18
